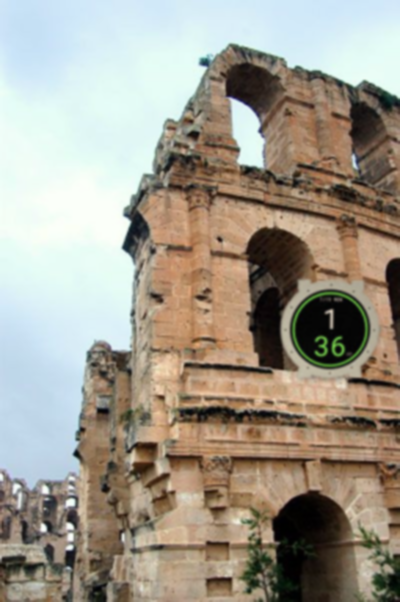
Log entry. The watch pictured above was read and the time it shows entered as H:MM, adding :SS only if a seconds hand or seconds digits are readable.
1:36
